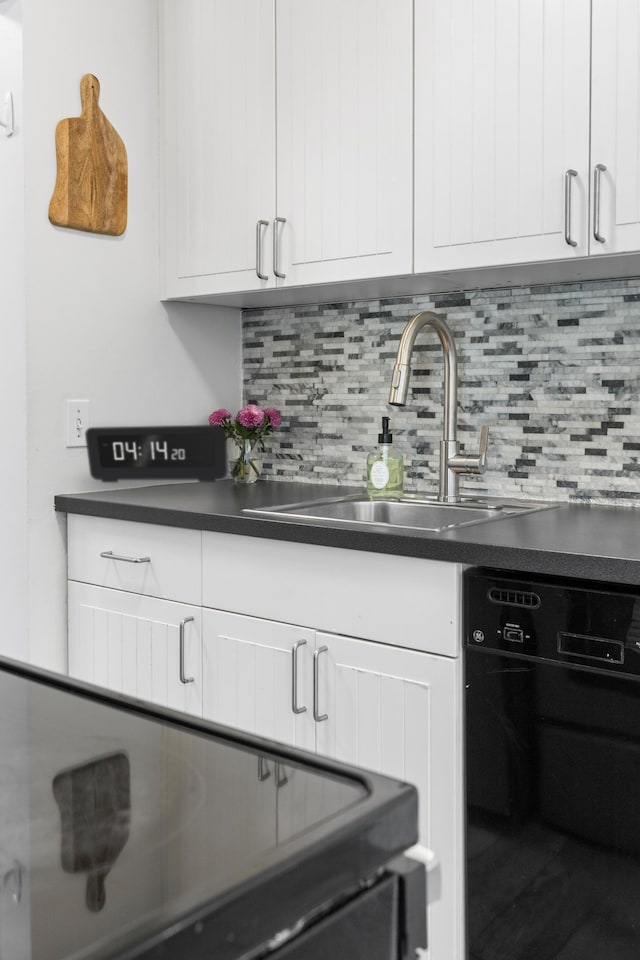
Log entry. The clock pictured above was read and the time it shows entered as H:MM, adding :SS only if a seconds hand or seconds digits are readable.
4:14
